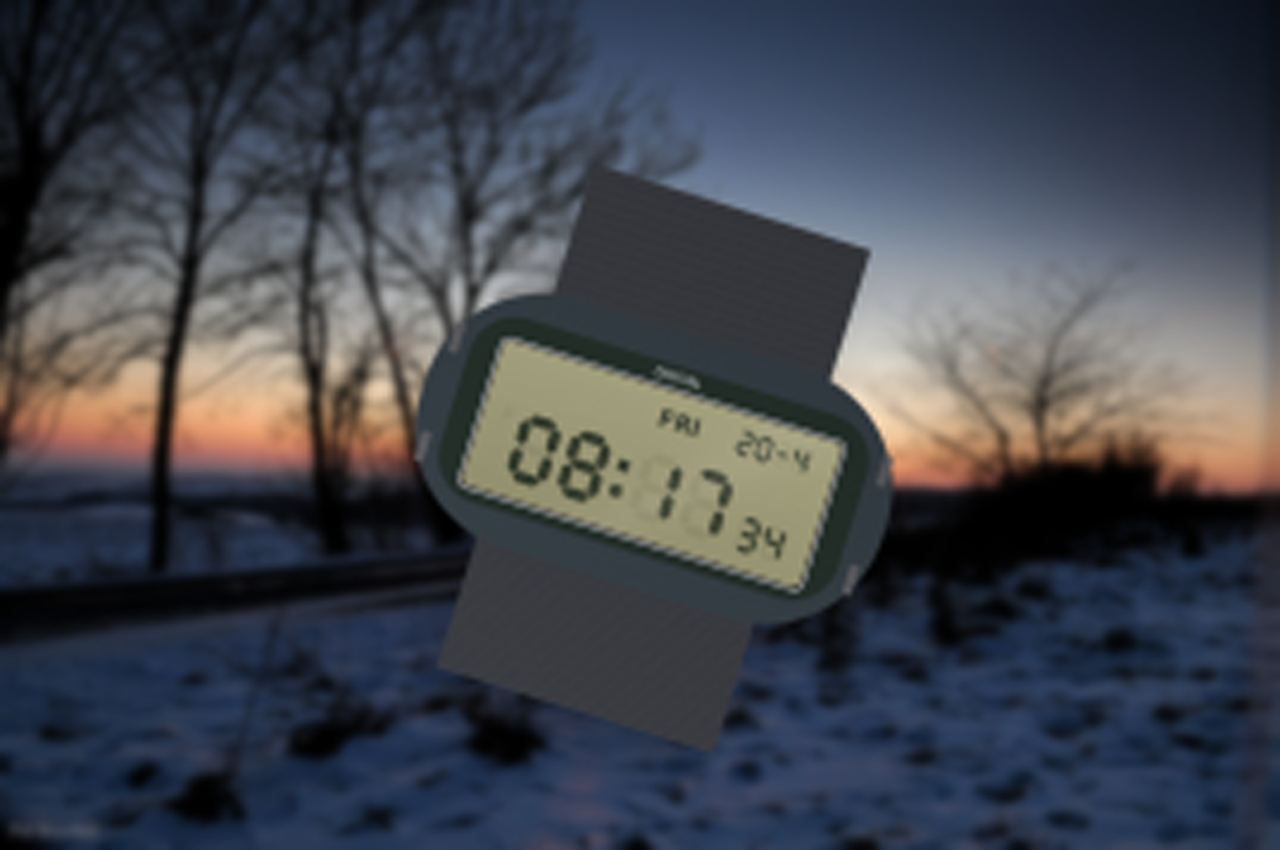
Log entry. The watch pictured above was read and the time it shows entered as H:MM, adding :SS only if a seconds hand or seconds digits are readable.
8:17:34
